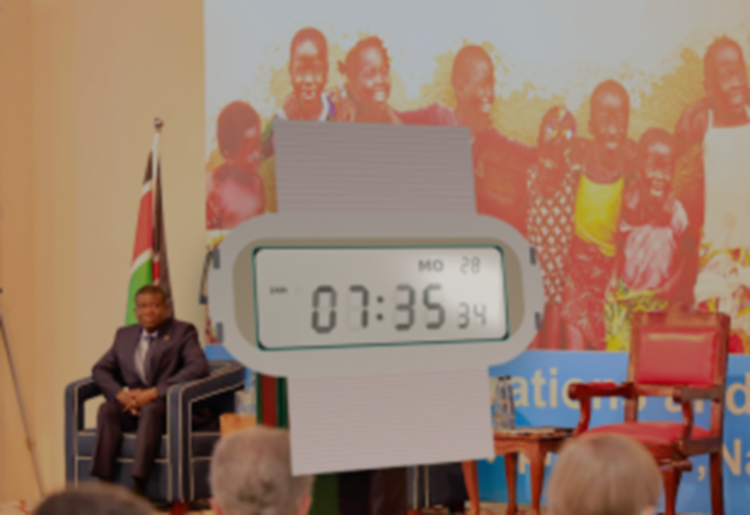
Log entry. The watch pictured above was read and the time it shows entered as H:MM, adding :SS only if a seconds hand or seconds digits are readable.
7:35:34
